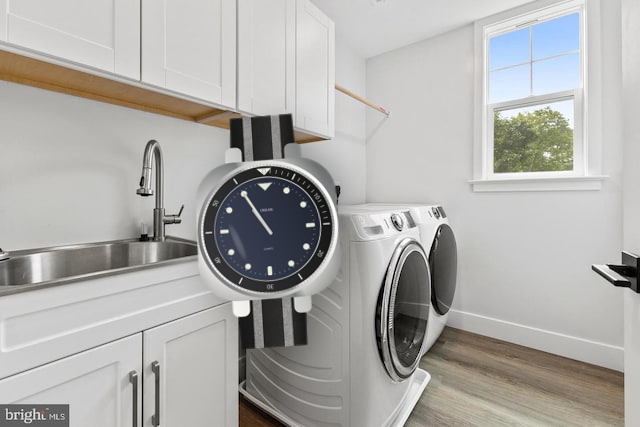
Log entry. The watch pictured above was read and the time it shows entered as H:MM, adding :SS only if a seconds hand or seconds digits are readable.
10:55
